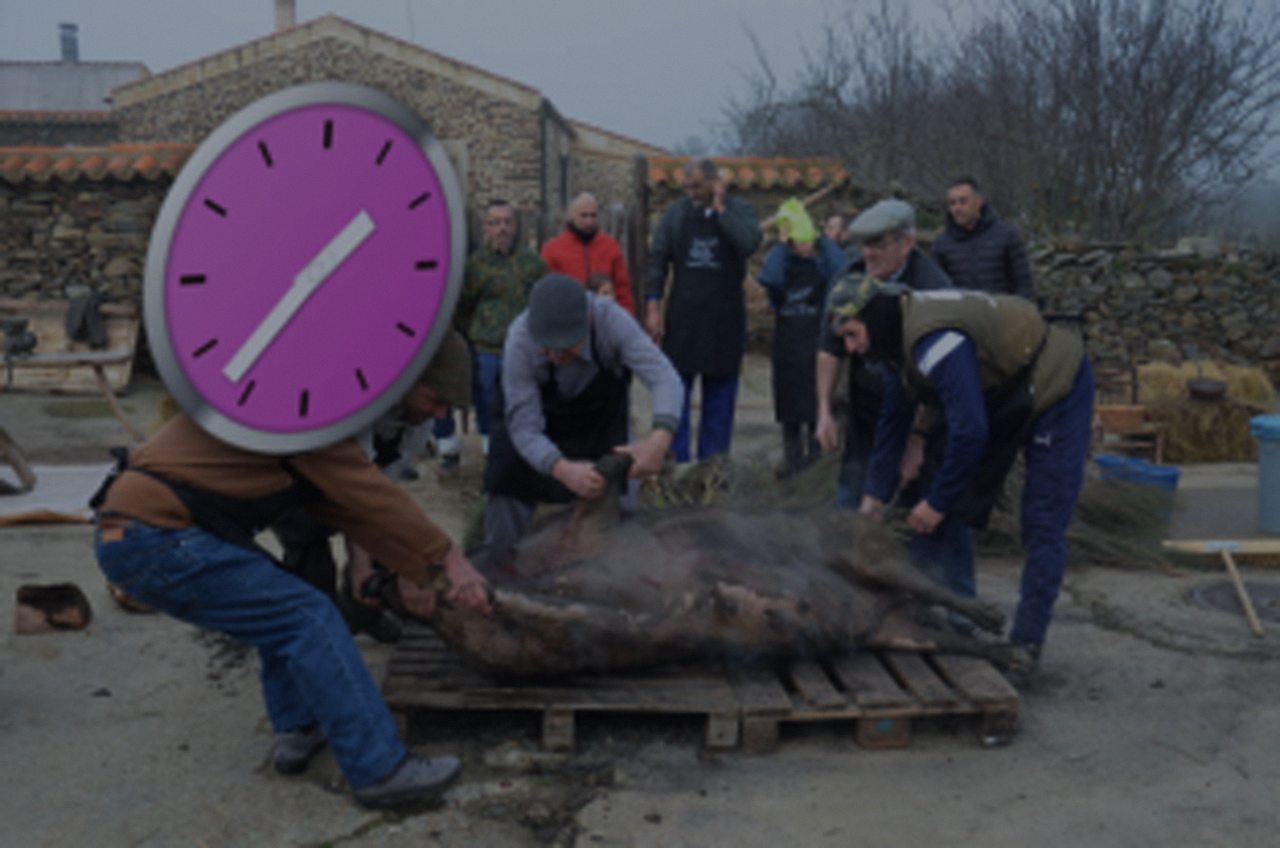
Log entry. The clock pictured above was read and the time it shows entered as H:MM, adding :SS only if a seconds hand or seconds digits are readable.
1:37
